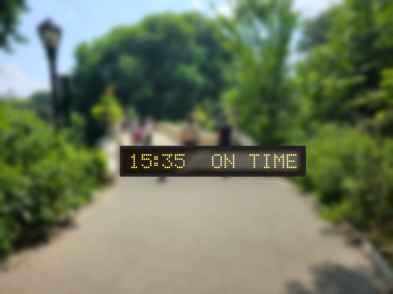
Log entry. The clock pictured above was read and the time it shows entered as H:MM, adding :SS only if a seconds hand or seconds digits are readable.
15:35
